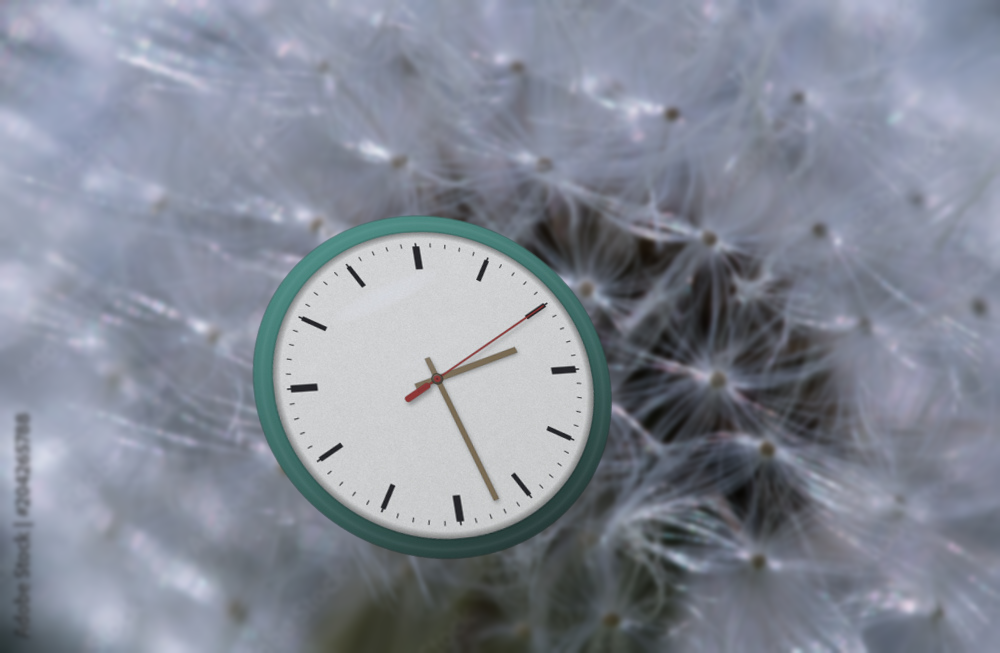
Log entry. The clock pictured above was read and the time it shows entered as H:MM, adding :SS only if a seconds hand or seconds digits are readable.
2:27:10
